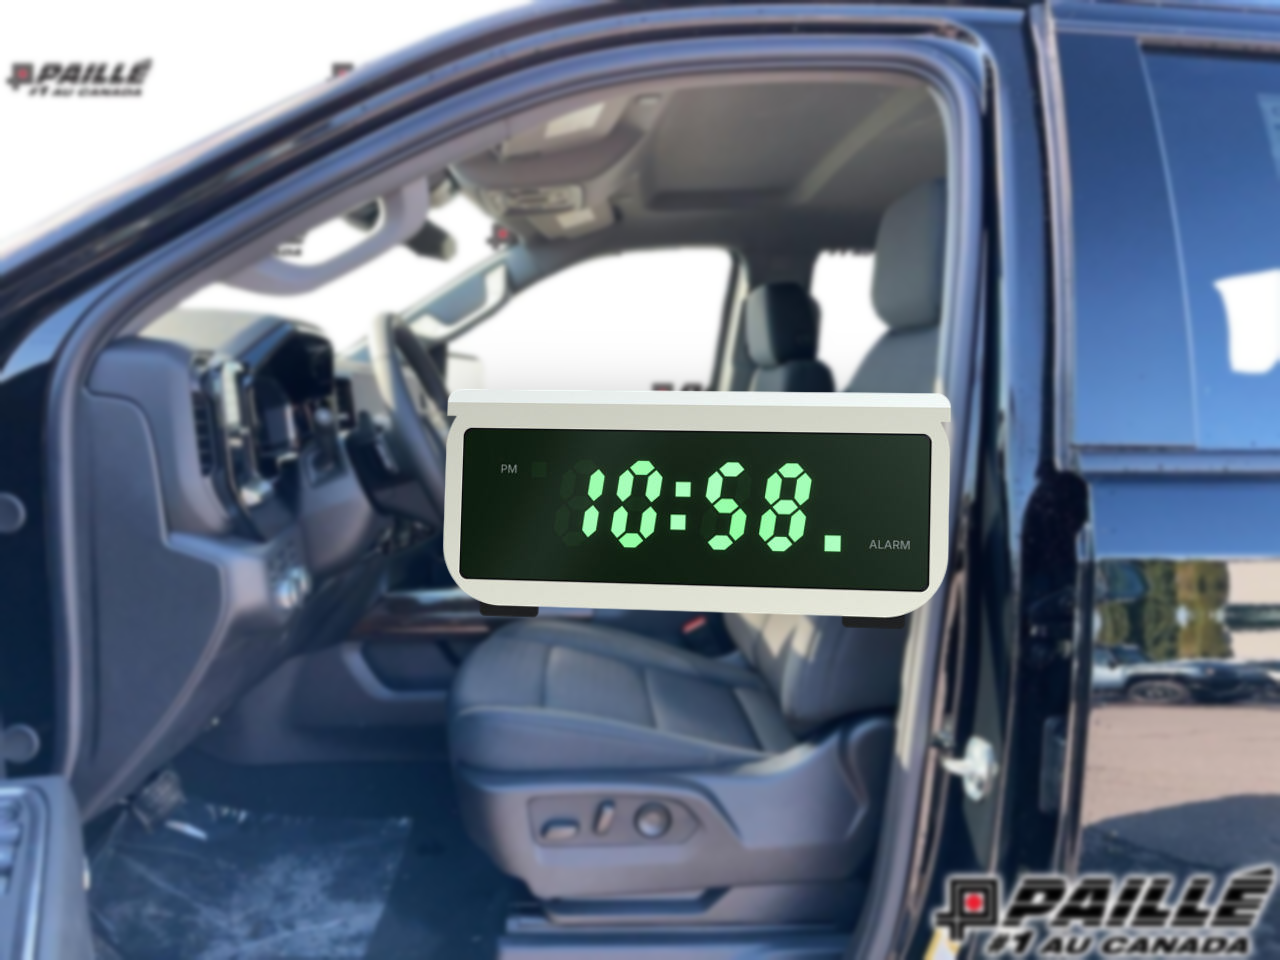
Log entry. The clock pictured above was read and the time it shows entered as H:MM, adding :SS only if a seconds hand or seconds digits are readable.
10:58
